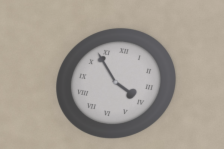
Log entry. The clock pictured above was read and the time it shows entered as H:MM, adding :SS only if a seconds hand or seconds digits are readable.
3:53
